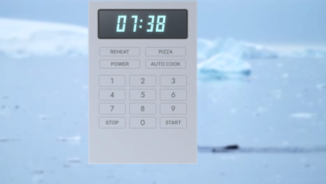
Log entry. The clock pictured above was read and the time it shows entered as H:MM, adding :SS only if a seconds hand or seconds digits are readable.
7:38
